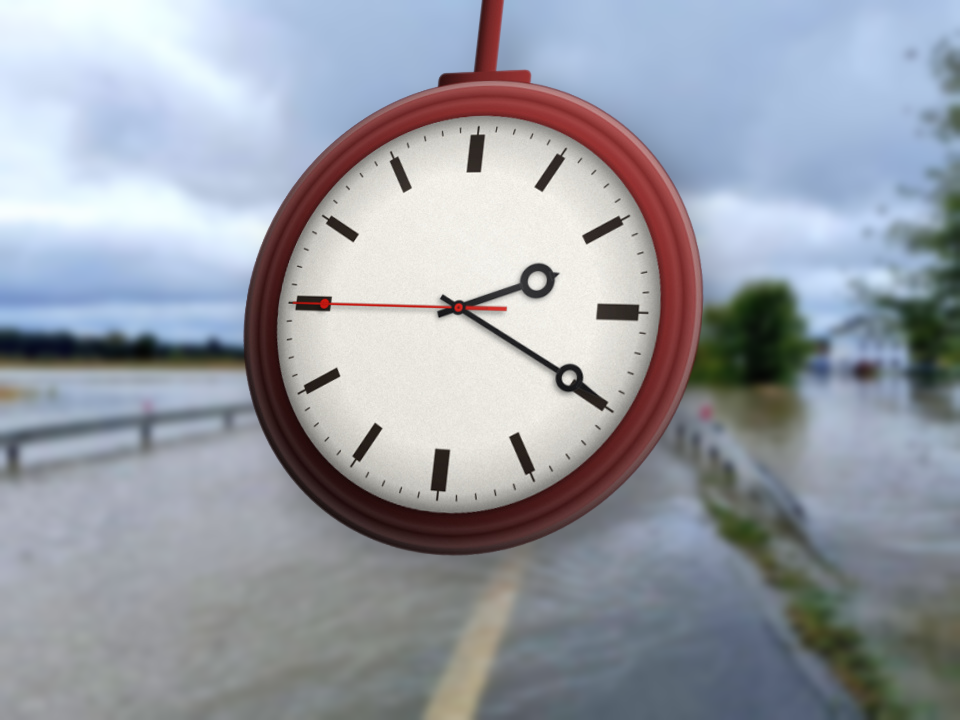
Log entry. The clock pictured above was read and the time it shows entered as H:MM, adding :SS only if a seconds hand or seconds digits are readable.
2:19:45
